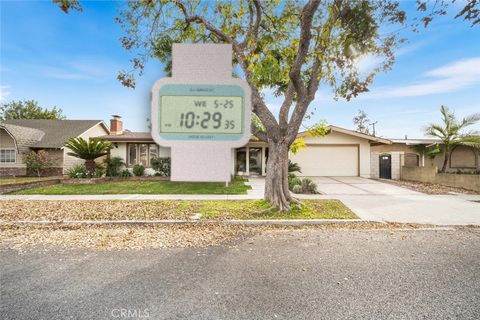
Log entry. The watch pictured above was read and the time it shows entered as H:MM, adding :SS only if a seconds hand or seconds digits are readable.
10:29:35
